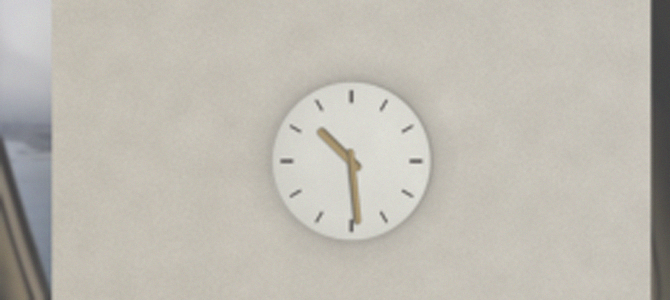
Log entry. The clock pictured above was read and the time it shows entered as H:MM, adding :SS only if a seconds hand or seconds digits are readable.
10:29
